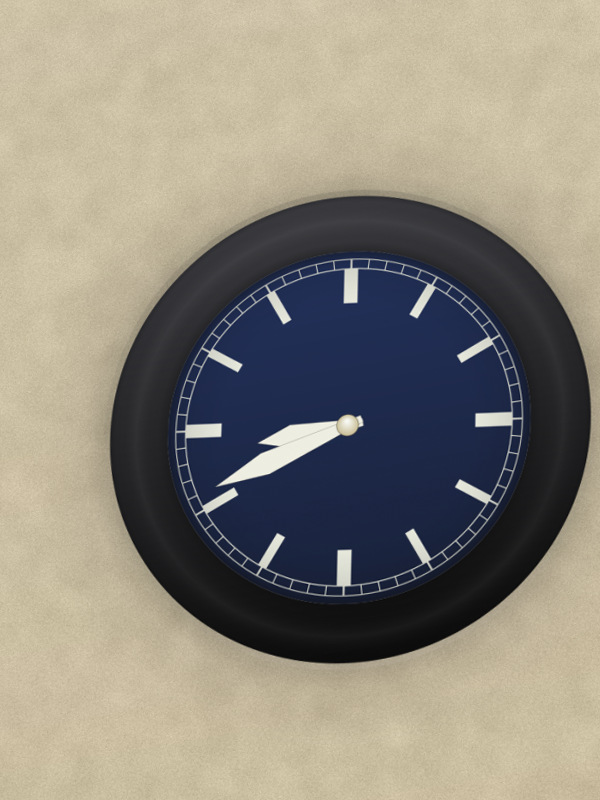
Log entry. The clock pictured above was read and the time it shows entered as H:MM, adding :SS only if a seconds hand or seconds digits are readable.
8:41
